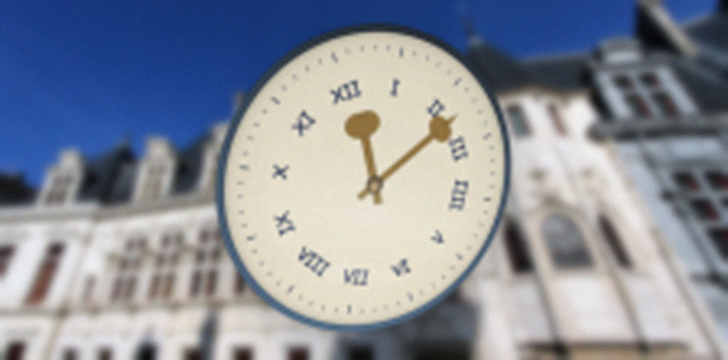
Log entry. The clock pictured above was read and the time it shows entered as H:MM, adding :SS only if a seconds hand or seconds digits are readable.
12:12
